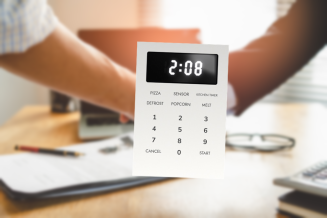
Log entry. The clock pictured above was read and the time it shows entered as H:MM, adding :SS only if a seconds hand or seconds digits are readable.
2:08
